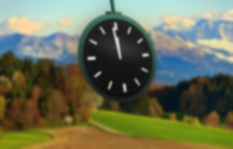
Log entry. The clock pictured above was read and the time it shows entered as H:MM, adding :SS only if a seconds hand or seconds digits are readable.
11:59
